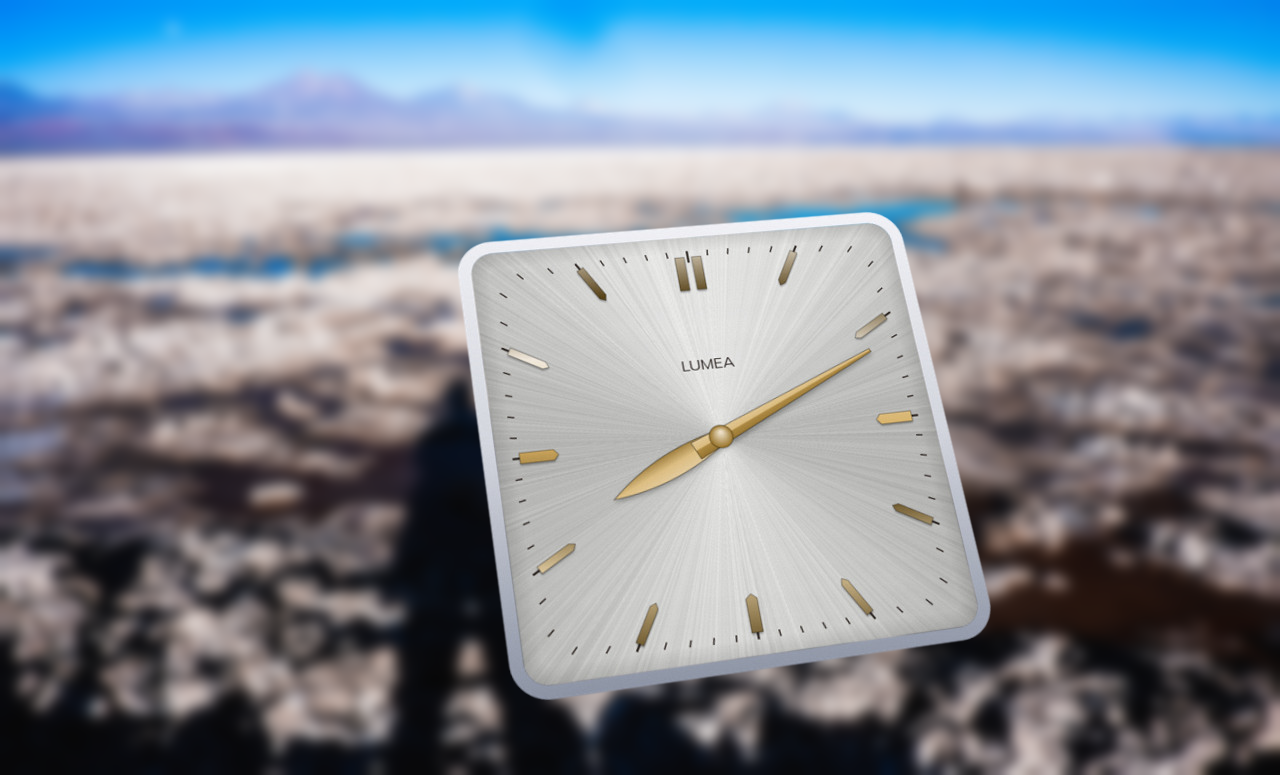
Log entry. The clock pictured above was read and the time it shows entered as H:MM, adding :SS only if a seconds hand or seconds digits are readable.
8:11
